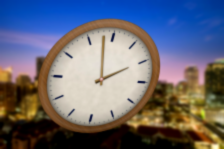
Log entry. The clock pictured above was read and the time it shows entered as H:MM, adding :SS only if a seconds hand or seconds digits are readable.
1:58
